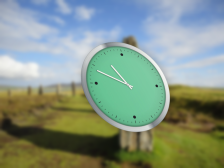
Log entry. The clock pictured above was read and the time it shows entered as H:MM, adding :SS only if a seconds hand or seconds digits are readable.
10:49
